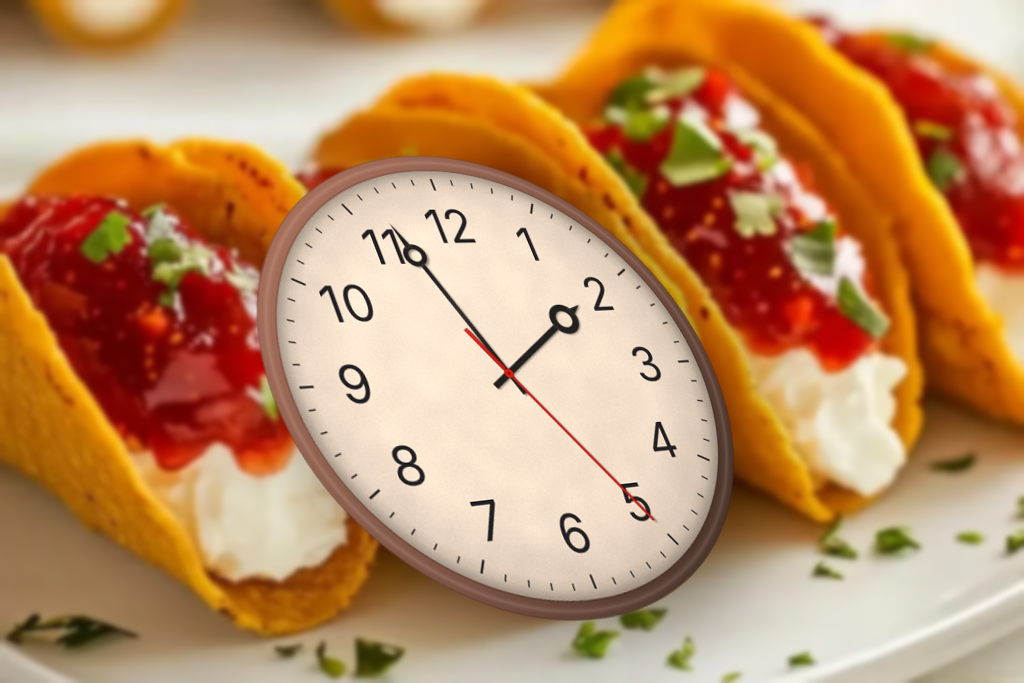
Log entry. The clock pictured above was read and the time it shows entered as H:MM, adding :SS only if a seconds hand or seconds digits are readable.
1:56:25
